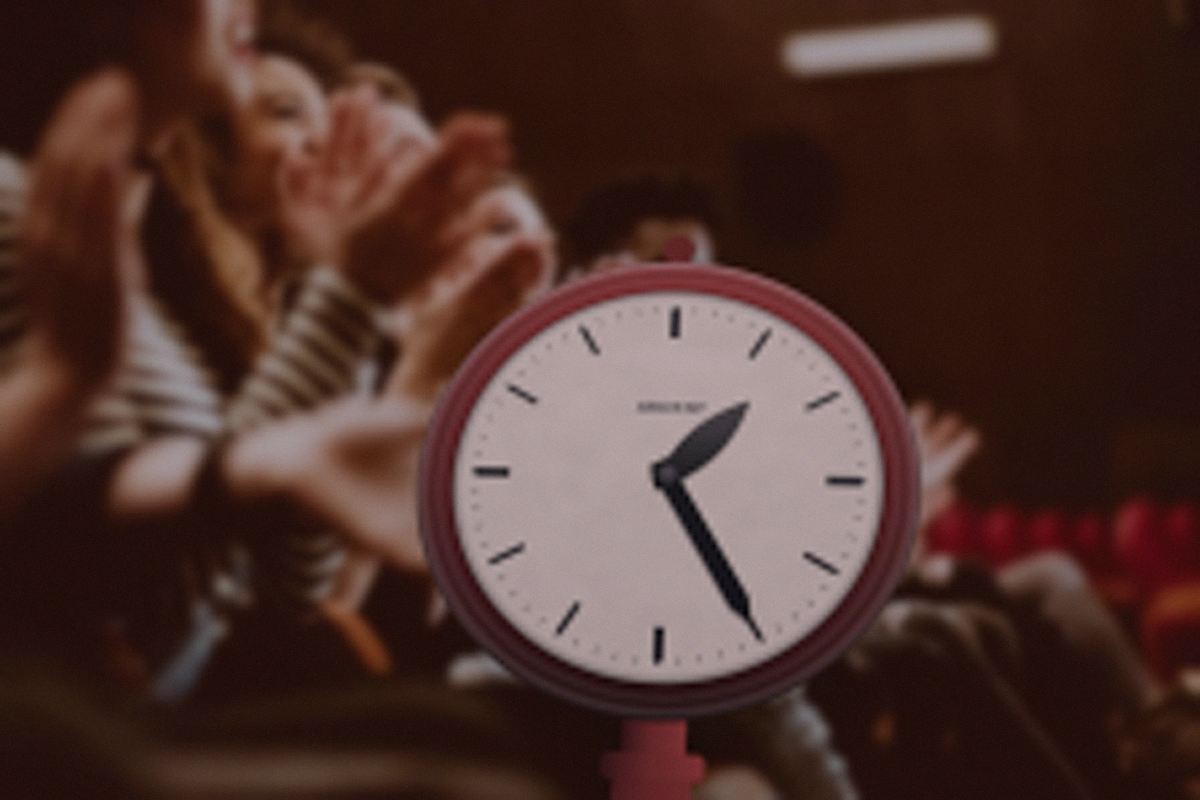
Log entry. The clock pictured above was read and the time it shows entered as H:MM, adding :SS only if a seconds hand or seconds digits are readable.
1:25
